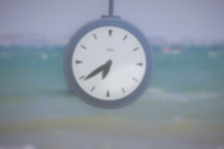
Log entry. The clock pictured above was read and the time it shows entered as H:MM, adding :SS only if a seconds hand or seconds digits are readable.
6:39
